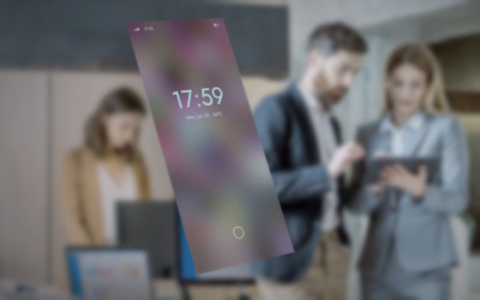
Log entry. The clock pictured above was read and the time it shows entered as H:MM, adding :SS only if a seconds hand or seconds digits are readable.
17:59
